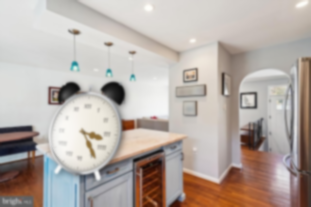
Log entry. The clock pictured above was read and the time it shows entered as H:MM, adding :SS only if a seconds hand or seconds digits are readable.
3:24
